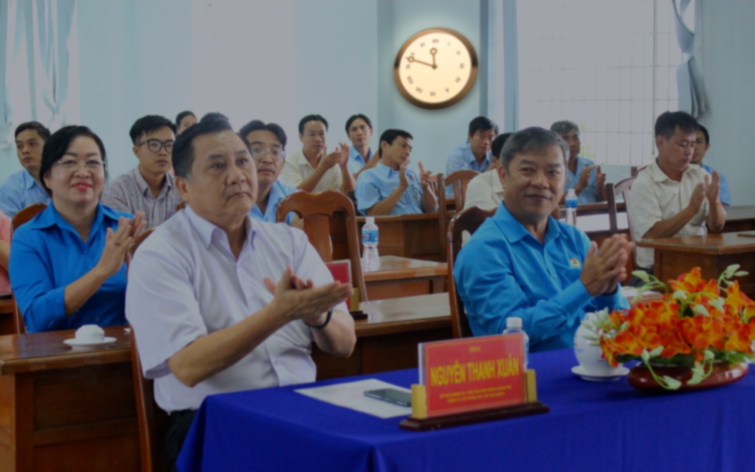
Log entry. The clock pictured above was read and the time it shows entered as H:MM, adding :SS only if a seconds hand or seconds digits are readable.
11:48
